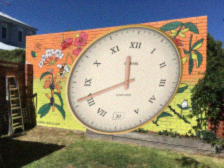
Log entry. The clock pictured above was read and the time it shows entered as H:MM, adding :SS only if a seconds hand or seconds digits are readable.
11:41
